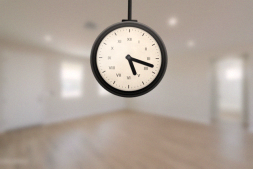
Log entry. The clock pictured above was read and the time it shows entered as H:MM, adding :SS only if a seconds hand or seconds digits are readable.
5:18
